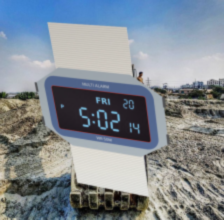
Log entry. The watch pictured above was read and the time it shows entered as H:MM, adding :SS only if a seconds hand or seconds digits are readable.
5:02:14
